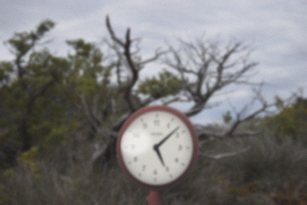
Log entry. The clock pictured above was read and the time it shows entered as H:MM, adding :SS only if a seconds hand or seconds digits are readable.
5:08
